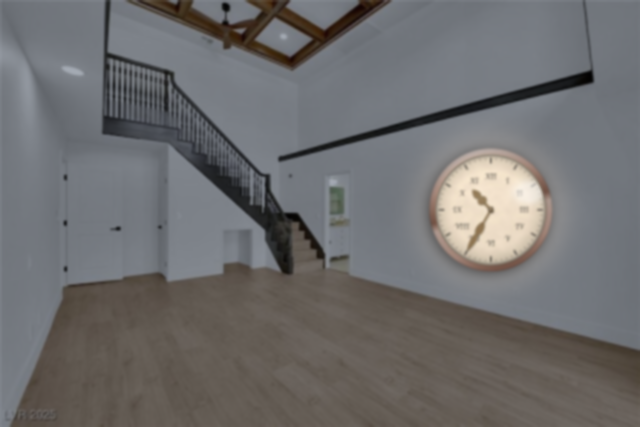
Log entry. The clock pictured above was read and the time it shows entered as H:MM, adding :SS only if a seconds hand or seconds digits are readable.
10:35
